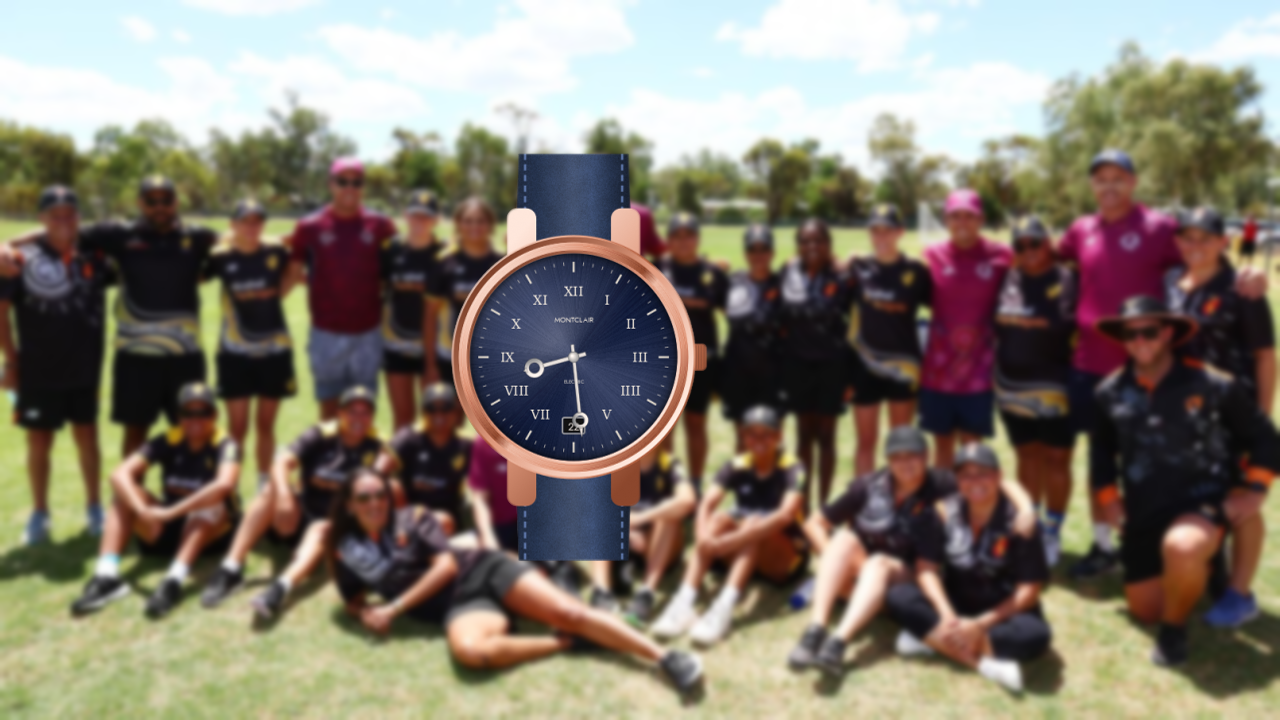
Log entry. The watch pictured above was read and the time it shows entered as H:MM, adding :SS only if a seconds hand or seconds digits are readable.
8:29
